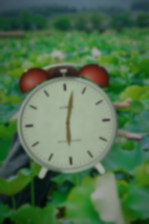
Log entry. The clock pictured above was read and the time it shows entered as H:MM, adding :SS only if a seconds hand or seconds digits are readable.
6:02
